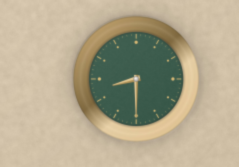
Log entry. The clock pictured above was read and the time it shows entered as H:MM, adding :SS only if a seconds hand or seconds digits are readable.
8:30
